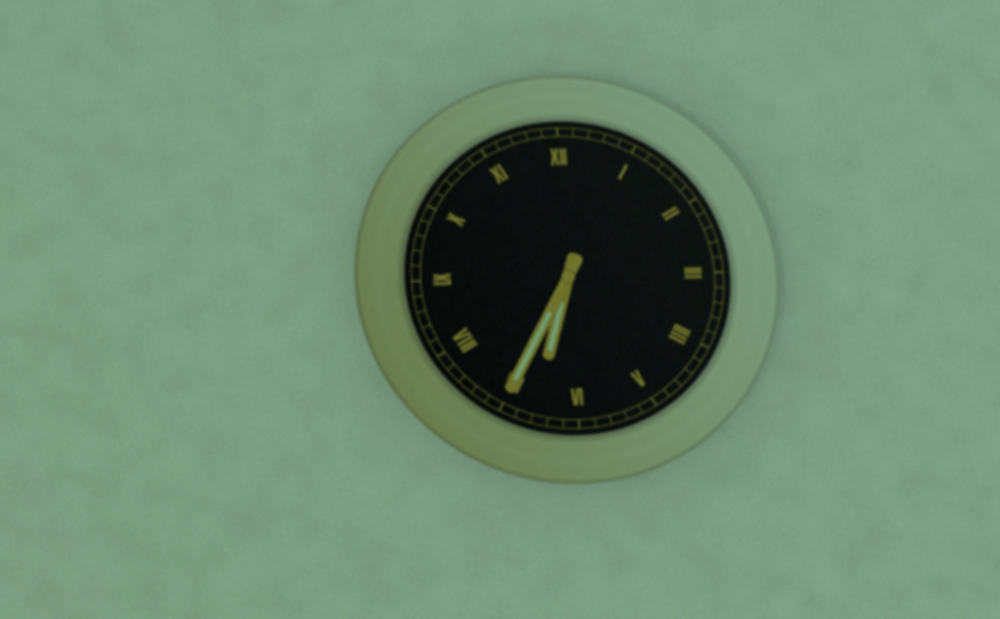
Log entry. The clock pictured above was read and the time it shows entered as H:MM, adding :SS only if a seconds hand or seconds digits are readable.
6:35
